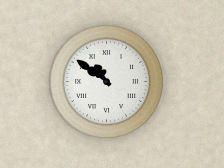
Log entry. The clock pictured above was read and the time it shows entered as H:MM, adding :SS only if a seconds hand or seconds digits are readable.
10:51
